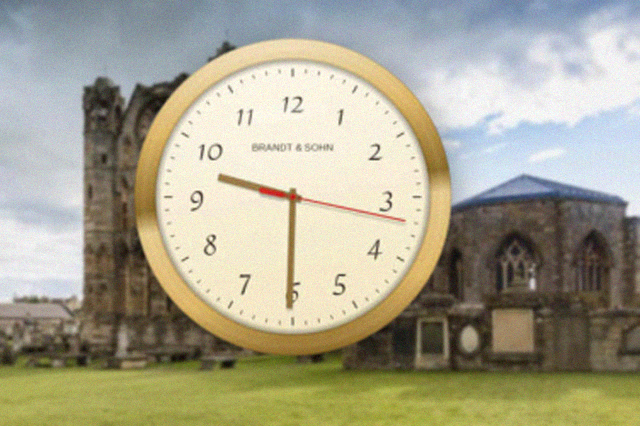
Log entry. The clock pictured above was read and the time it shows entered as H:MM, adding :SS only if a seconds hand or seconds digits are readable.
9:30:17
